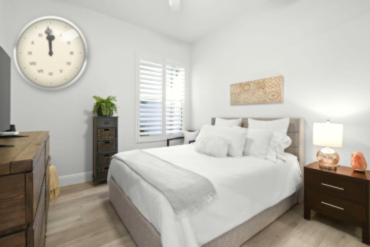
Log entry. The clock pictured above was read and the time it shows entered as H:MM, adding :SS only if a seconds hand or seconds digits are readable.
11:59
